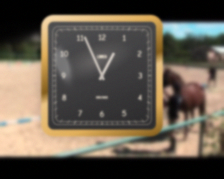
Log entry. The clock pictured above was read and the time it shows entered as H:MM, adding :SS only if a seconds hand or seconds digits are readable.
12:56
